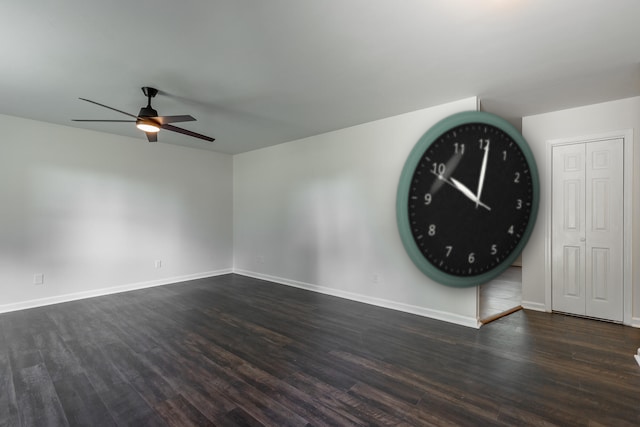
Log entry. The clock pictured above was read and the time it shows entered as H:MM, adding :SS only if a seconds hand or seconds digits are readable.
10:00:49
